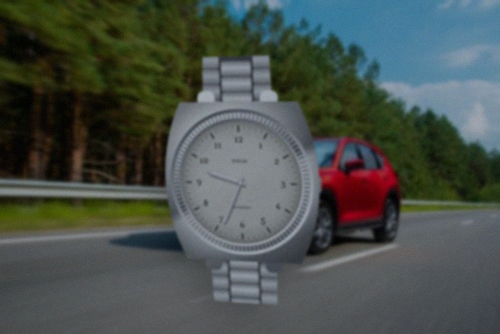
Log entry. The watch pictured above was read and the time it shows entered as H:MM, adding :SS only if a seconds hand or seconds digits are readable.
9:34
